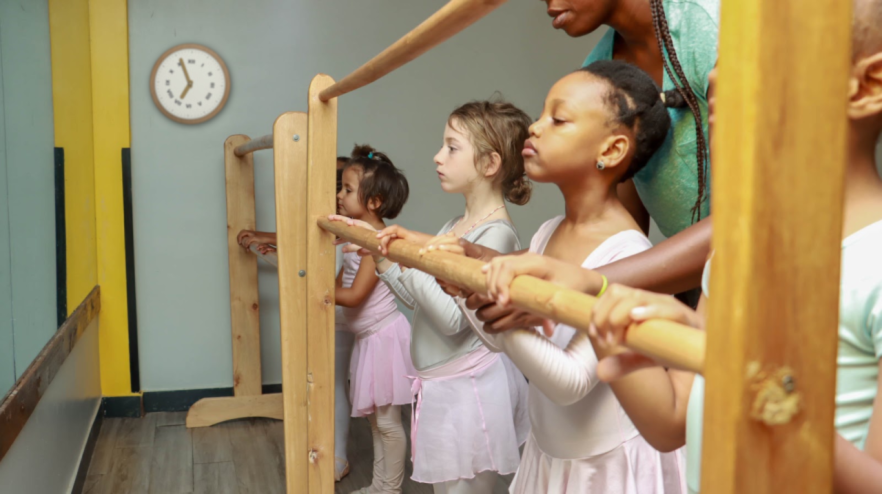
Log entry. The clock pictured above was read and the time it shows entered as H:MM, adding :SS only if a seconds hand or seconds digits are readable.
6:56
